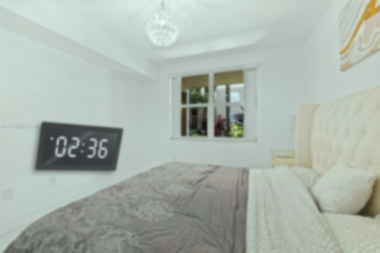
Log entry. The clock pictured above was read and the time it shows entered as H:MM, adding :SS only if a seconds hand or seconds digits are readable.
2:36
